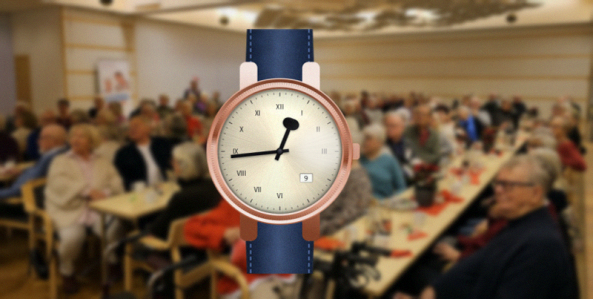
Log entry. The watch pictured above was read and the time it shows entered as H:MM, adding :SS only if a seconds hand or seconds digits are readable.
12:44
